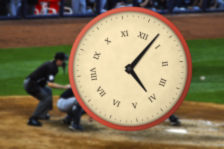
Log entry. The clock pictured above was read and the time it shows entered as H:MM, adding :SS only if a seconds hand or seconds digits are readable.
4:03
